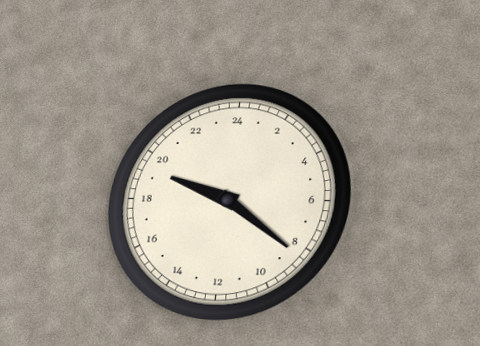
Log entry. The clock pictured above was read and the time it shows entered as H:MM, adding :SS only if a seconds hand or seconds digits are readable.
19:21
